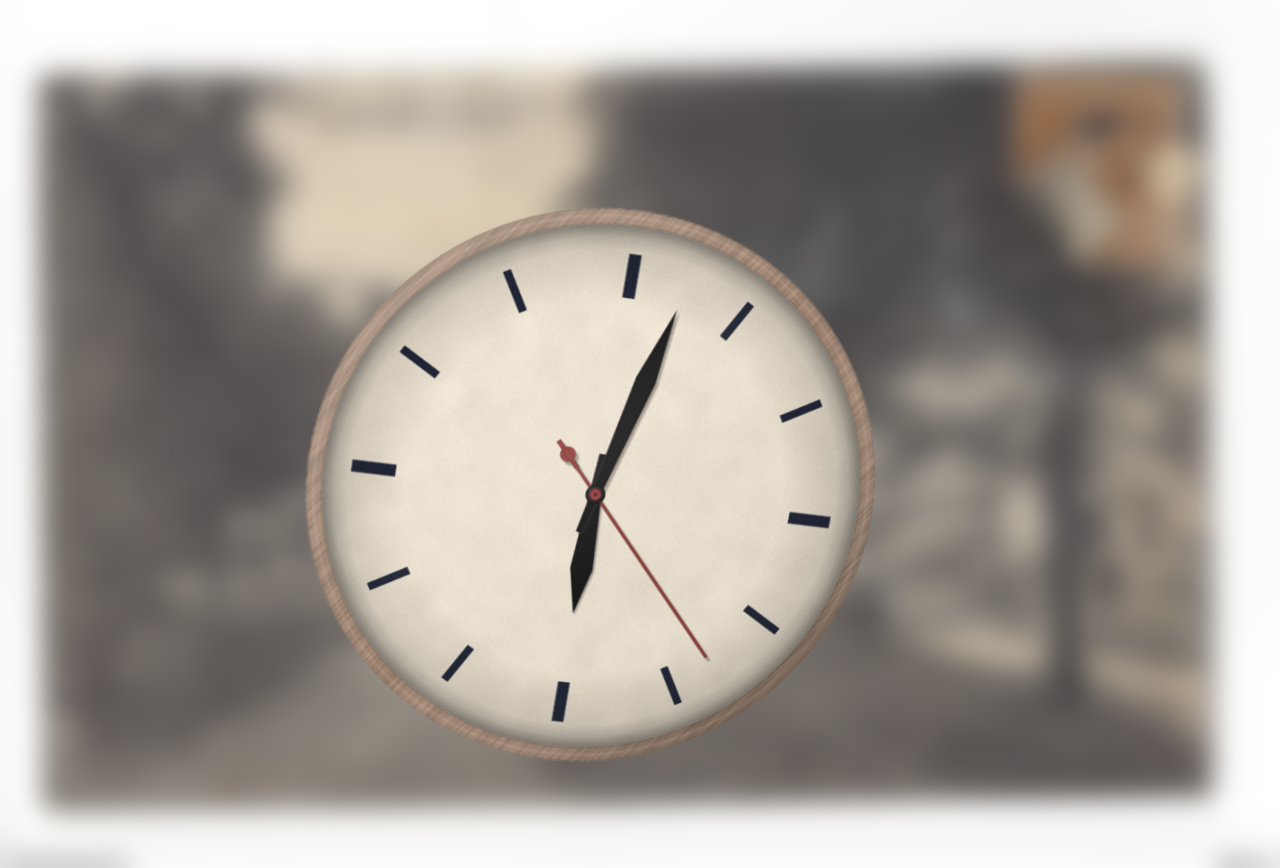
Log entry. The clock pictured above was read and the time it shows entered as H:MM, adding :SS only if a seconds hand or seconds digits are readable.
6:02:23
